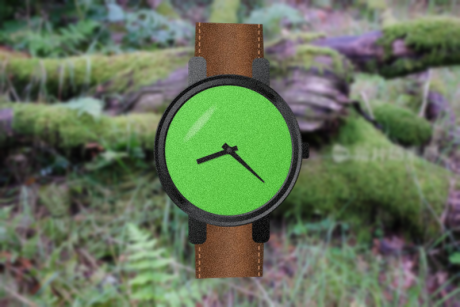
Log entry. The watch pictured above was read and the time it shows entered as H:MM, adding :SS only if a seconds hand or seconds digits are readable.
8:22
